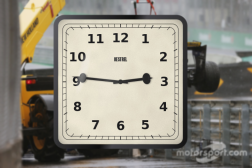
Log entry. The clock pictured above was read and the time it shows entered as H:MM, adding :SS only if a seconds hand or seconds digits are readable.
2:46
